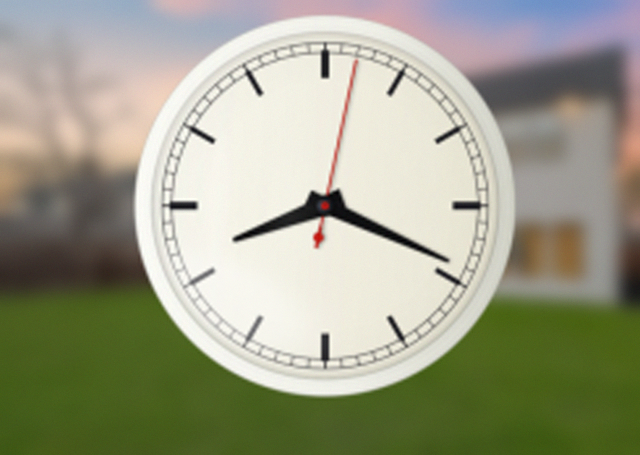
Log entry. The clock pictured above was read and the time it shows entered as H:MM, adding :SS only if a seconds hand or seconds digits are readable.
8:19:02
